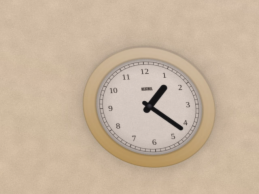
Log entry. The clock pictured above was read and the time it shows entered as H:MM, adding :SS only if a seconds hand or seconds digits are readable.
1:22
